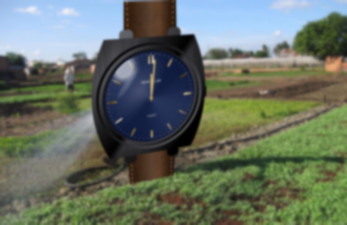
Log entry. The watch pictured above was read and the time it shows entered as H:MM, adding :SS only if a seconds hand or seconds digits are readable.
12:01
